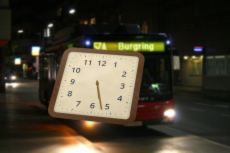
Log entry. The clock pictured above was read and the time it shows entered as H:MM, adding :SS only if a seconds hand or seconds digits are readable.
5:27
